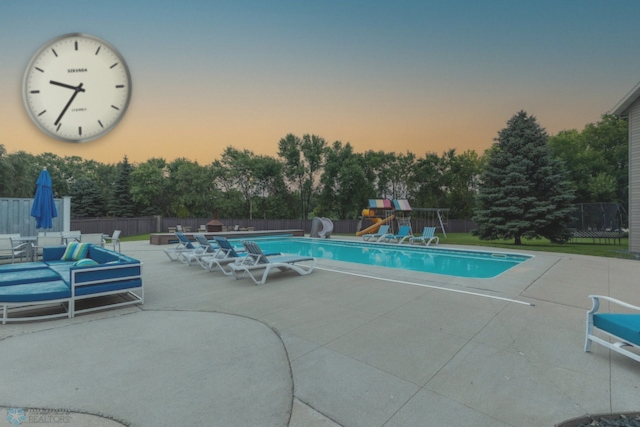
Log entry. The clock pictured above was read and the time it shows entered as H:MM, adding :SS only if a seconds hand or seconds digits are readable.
9:36
